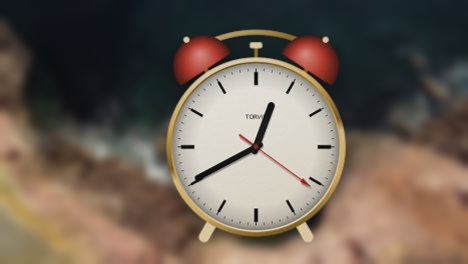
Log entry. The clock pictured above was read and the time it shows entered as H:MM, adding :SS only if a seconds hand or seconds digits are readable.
12:40:21
